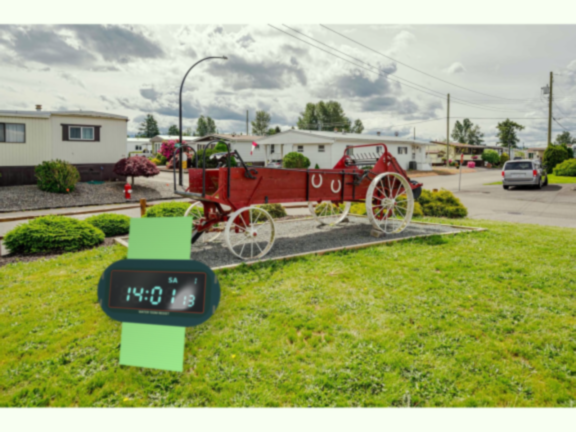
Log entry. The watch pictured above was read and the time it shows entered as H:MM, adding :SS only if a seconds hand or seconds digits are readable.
14:01:13
